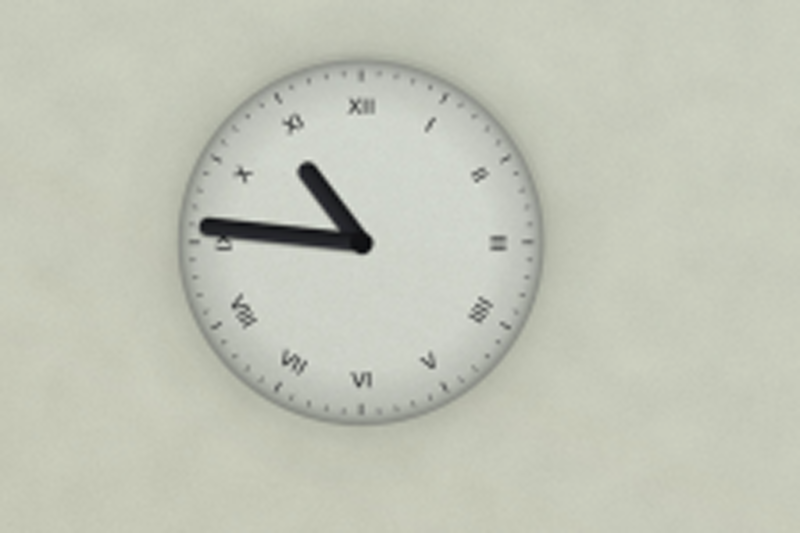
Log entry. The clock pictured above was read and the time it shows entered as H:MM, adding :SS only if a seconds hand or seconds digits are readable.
10:46
